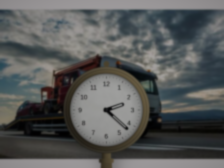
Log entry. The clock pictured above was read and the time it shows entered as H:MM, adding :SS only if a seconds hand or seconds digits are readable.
2:22
